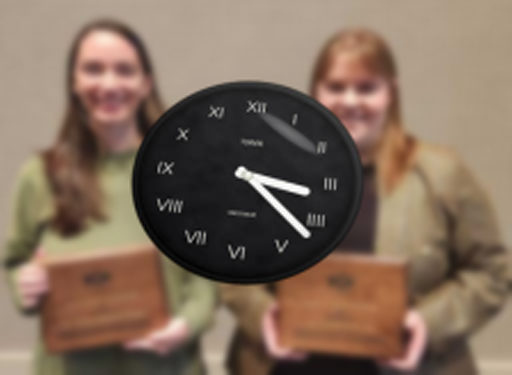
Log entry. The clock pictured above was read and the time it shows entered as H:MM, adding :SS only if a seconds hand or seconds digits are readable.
3:22
